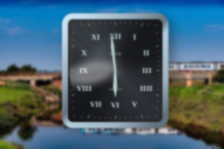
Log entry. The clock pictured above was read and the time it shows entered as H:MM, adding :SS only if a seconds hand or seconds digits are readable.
5:59
